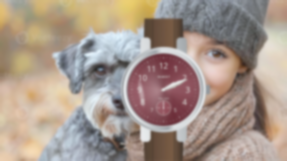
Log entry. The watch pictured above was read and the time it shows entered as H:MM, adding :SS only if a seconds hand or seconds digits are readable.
2:11
